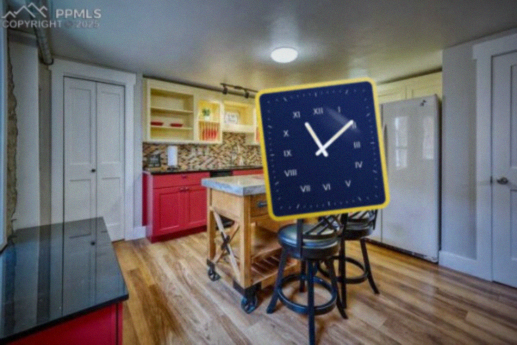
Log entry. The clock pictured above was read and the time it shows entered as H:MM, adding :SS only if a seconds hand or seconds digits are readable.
11:09
